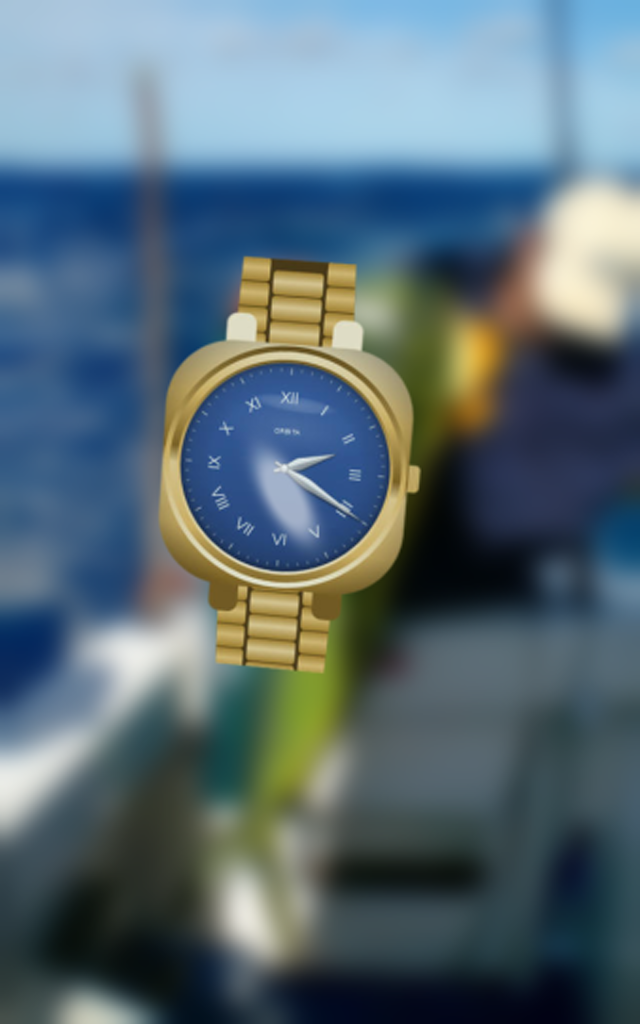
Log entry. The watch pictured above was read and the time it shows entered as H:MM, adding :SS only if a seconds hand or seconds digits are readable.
2:20
